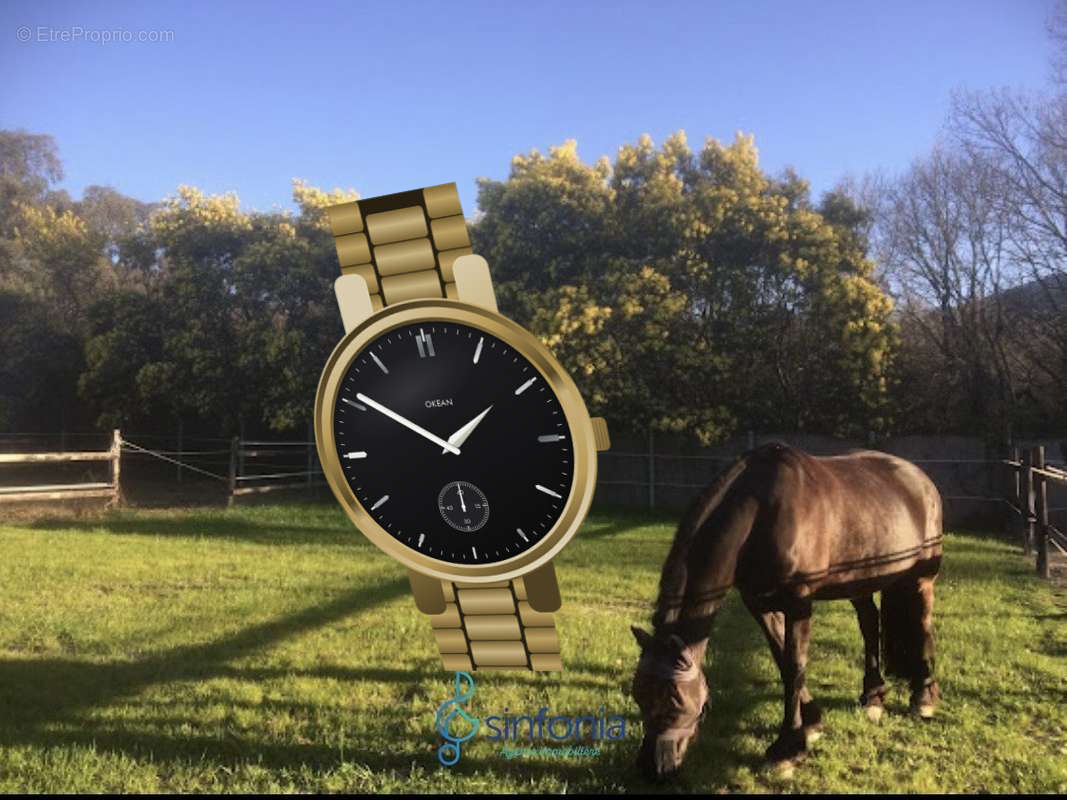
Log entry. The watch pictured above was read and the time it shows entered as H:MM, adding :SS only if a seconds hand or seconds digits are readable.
1:51
